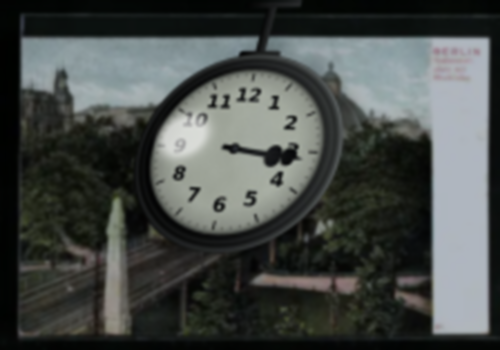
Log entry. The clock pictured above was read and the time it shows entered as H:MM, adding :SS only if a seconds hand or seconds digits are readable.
3:16
